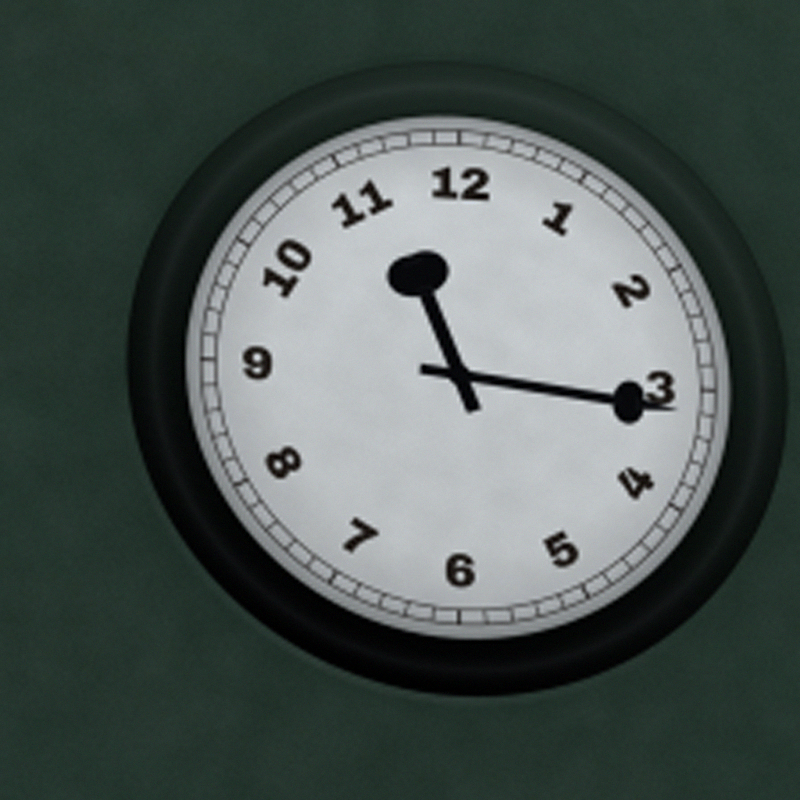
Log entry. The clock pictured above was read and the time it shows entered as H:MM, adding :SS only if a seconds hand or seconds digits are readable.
11:16
